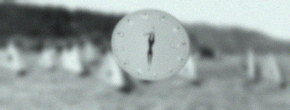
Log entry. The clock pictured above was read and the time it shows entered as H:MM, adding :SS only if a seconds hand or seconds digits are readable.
12:32
